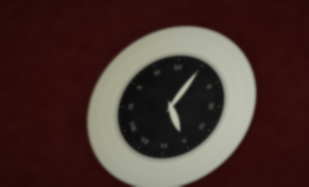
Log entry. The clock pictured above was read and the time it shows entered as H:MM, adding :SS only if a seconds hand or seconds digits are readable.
5:05
